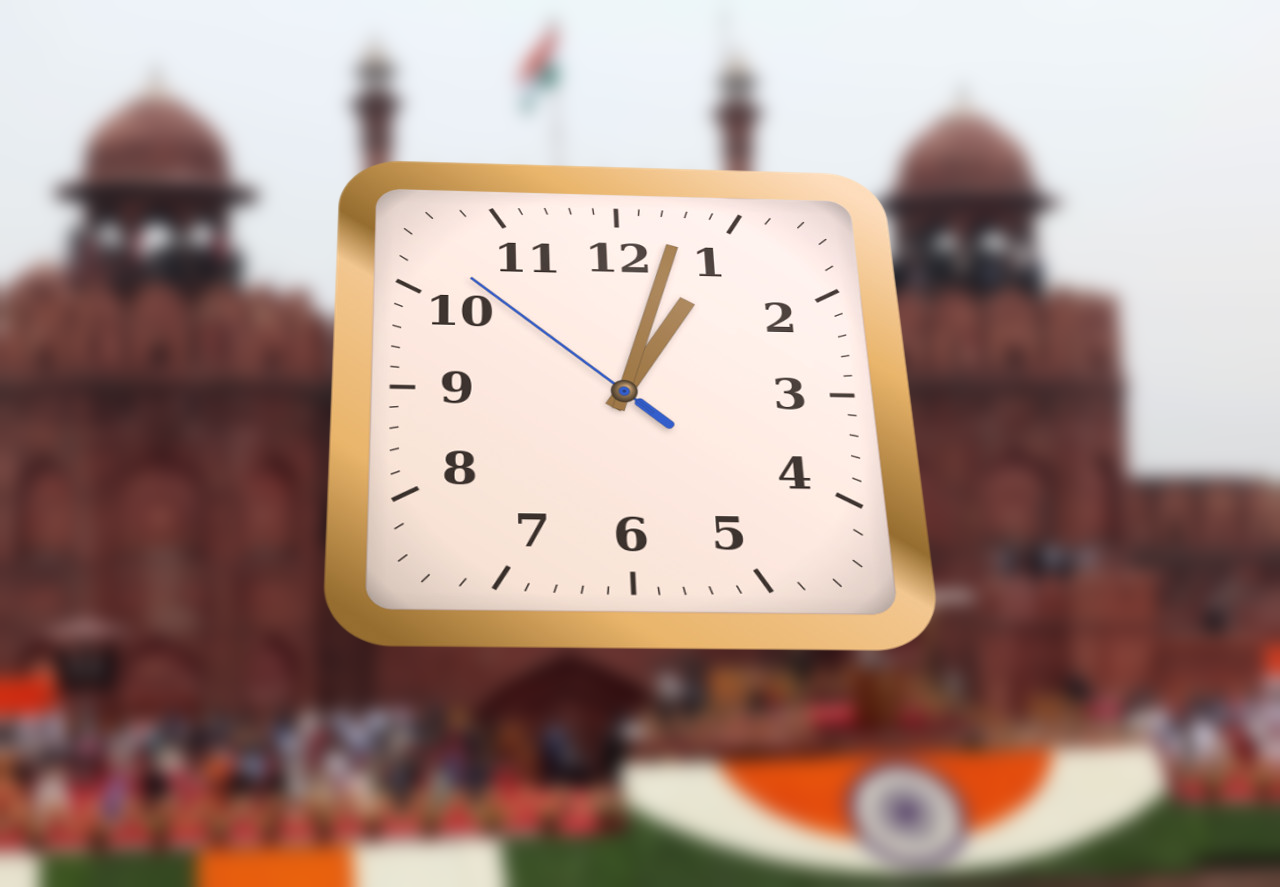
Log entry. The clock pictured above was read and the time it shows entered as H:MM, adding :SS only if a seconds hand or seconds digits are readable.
1:02:52
